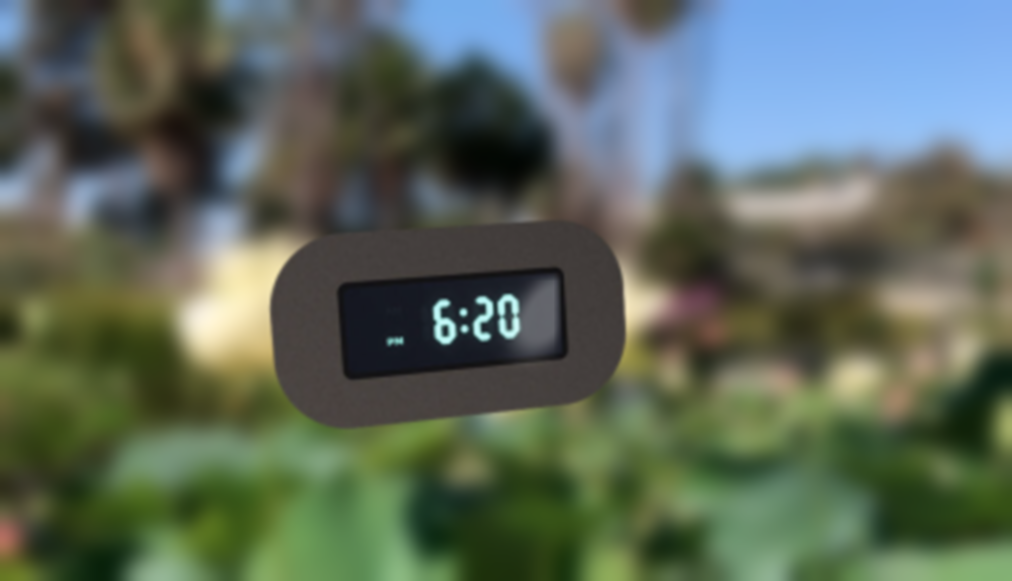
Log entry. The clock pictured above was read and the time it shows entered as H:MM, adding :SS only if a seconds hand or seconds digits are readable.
6:20
